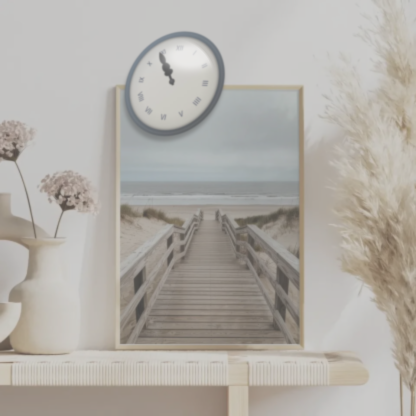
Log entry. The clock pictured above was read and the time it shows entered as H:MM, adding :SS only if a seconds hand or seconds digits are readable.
10:54
